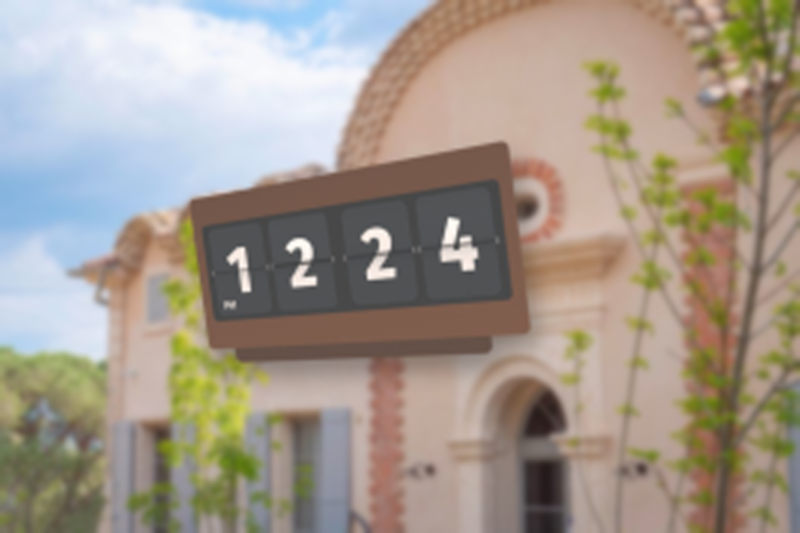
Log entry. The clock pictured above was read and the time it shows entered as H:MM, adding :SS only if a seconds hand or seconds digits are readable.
12:24
